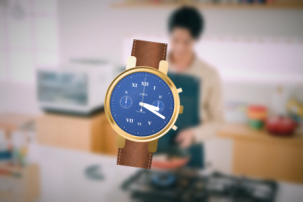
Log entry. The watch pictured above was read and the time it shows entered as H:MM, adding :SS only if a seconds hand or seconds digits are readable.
3:19
